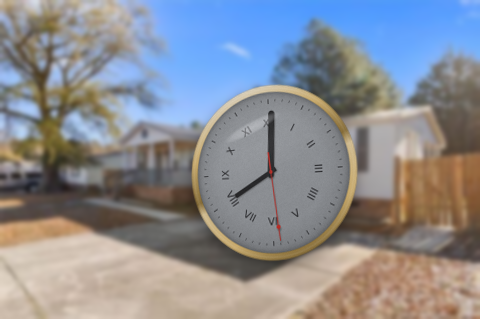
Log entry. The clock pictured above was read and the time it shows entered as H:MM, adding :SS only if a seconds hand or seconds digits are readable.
8:00:29
